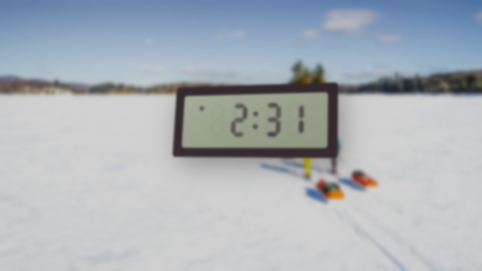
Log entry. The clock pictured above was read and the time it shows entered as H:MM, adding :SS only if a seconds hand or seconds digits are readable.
2:31
